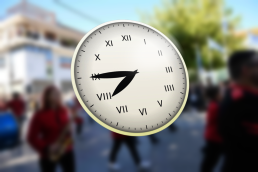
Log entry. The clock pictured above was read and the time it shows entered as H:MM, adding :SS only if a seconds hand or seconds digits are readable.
7:45
